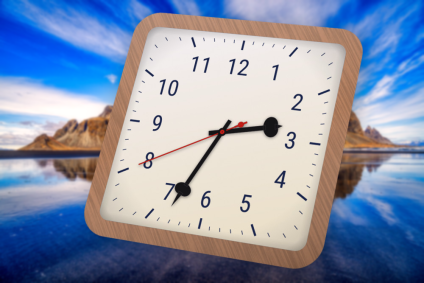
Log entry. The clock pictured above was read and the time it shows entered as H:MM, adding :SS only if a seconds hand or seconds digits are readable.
2:33:40
